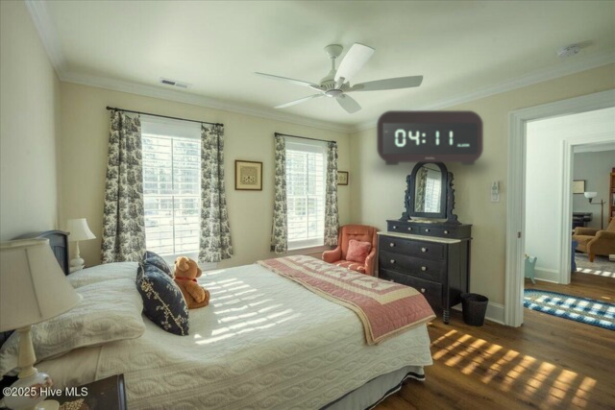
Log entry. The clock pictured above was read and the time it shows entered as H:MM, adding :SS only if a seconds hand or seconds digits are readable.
4:11
